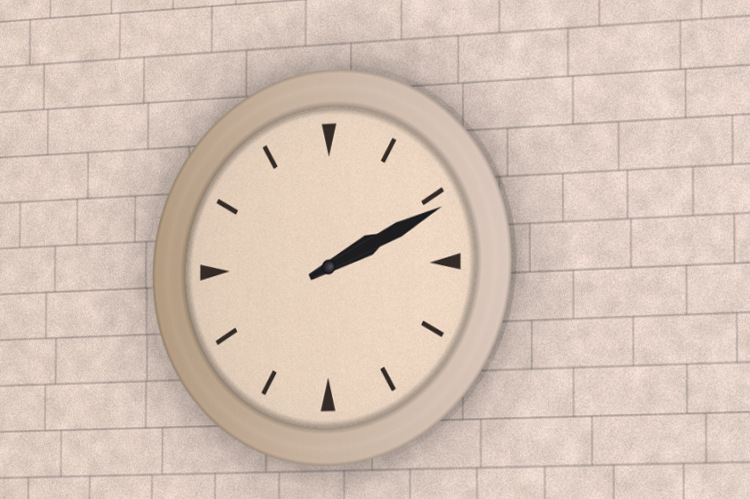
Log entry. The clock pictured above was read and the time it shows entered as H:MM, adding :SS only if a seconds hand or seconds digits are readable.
2:11
